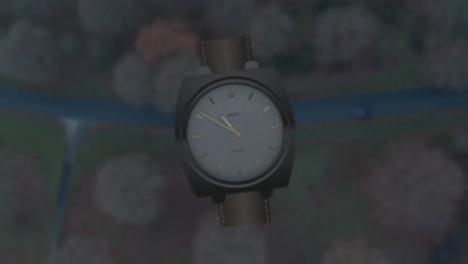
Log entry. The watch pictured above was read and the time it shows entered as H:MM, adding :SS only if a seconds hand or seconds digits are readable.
10:51
